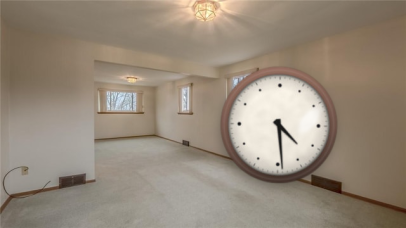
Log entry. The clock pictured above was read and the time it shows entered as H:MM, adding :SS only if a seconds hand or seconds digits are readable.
4:29
